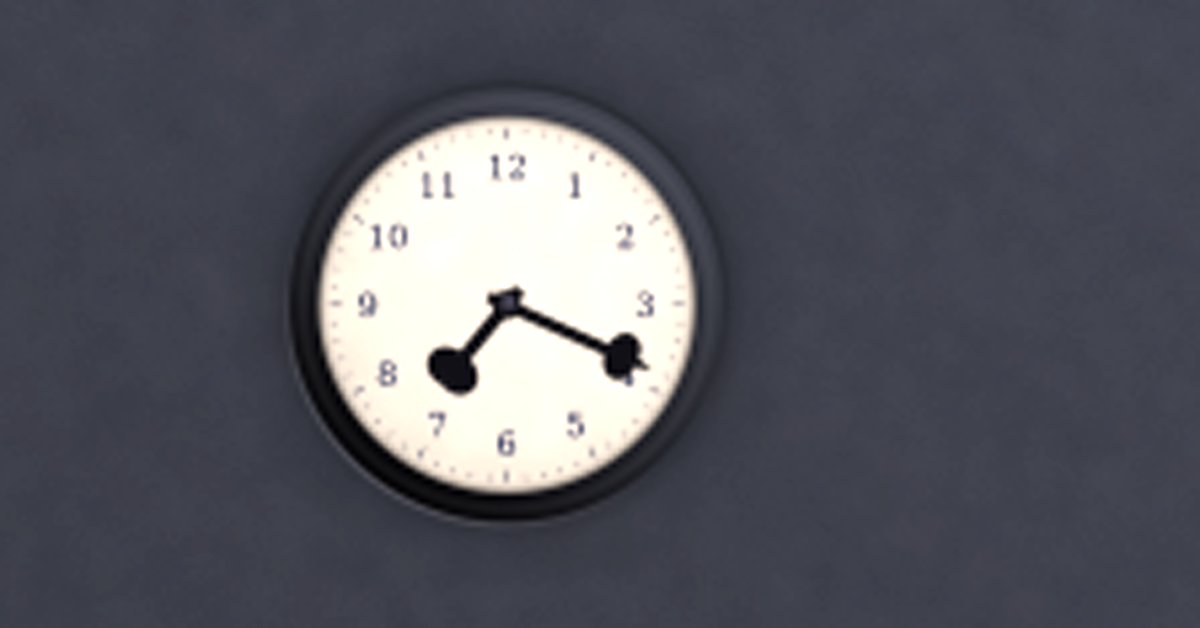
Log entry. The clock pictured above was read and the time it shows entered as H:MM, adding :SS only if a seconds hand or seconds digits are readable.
7:19
